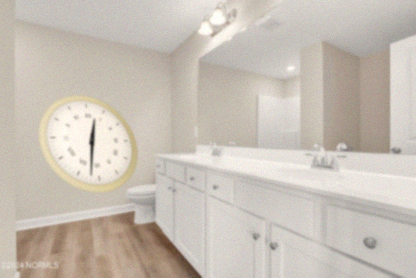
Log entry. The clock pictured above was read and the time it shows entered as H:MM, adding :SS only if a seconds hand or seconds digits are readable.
12:32
